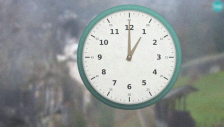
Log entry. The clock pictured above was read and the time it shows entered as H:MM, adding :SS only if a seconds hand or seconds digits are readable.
1:00
